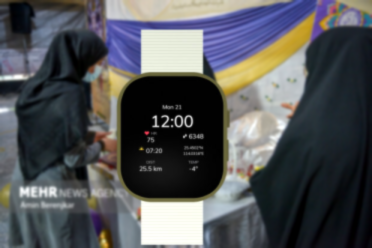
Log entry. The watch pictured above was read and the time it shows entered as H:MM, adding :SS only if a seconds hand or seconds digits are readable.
12:00
